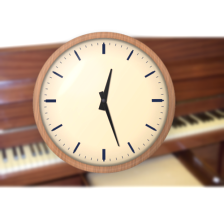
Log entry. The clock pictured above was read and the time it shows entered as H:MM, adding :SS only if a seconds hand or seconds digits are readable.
12:27
